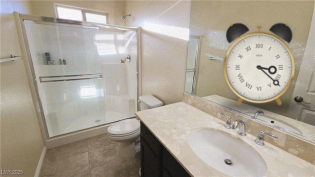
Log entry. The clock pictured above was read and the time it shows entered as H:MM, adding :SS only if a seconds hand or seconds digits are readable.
3:22
